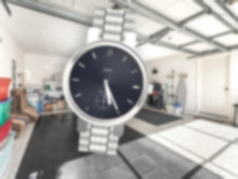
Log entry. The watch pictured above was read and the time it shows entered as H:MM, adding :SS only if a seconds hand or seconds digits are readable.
5:25
